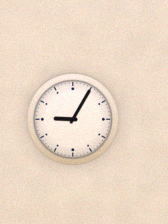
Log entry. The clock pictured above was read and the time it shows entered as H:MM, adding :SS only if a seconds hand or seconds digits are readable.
9:05
